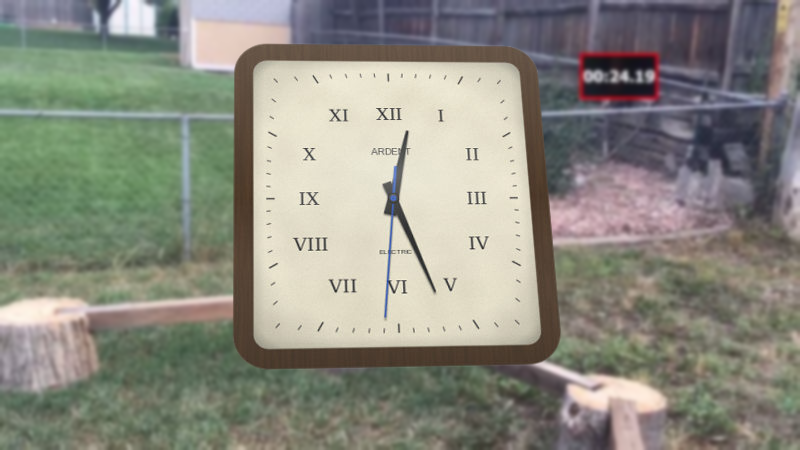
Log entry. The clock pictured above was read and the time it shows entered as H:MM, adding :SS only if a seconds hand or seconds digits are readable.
12:26:31
